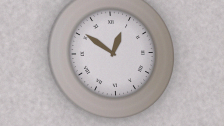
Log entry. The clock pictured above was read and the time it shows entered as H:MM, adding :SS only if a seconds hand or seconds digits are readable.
12:51
